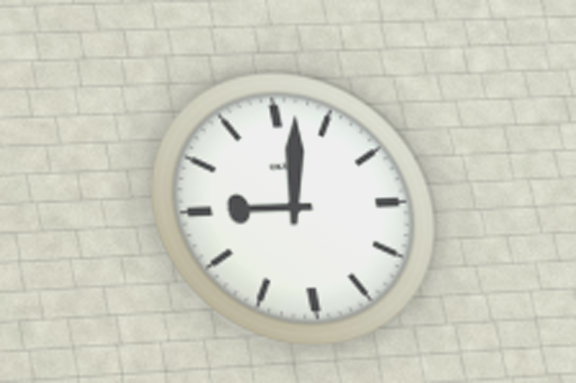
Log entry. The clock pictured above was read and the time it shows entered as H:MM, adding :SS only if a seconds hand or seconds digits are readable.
9:02
